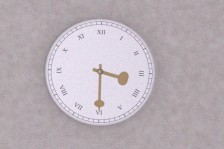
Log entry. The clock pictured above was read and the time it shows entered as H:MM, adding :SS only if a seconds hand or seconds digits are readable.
3:30
